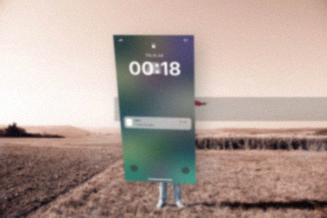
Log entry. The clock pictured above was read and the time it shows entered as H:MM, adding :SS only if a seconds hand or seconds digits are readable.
0:18
